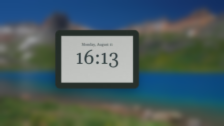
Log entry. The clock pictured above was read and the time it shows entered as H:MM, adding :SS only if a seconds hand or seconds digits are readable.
16:13
